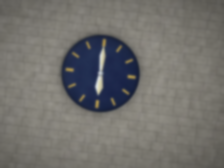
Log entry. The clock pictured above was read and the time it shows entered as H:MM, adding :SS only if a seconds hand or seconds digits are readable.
6:00
